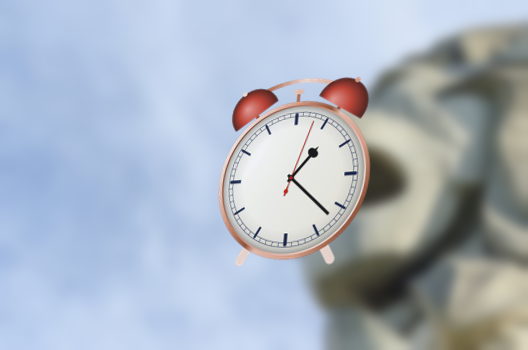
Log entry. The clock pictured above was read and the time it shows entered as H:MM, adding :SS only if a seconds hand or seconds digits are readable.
1:22:03
